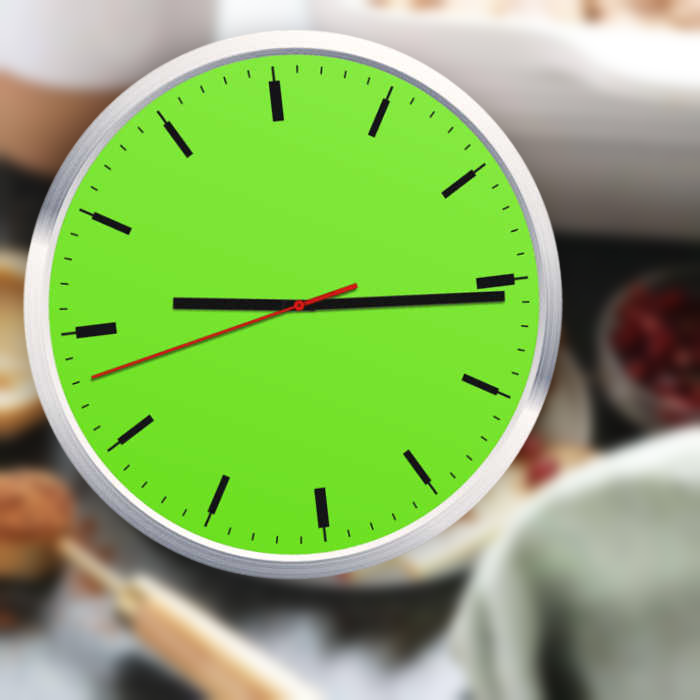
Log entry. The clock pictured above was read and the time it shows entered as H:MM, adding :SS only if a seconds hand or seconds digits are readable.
9:15:43
